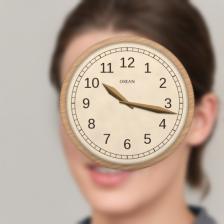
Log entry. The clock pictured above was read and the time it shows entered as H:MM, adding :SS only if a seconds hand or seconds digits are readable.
10:17
